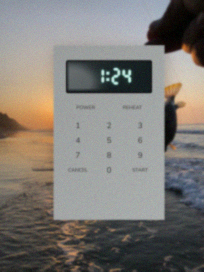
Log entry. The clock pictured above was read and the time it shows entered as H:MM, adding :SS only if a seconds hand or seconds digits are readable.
1:24
